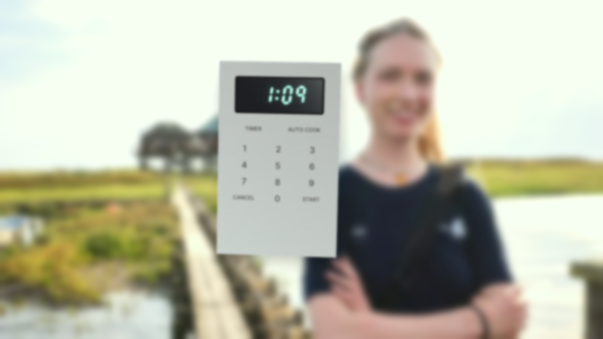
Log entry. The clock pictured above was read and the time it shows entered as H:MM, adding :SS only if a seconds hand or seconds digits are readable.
1:09
